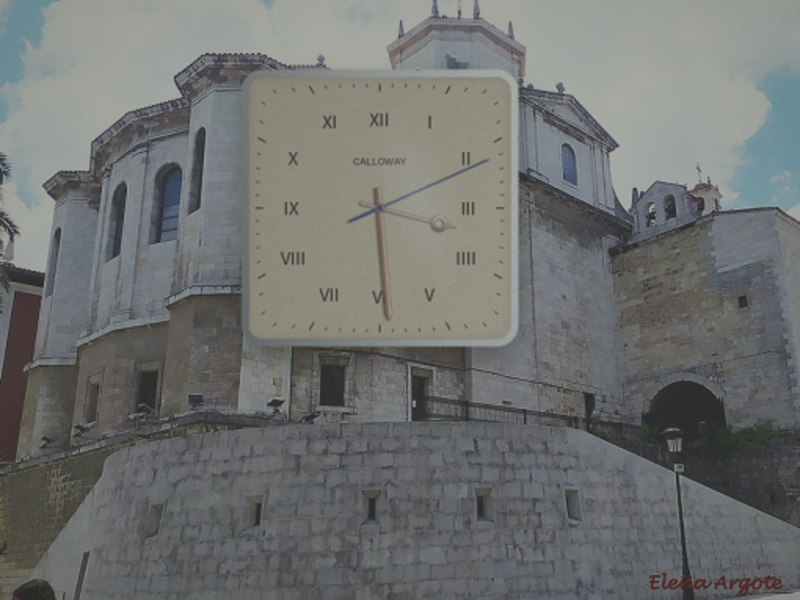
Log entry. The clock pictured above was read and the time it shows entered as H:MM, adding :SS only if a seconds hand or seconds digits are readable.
3:29:11
